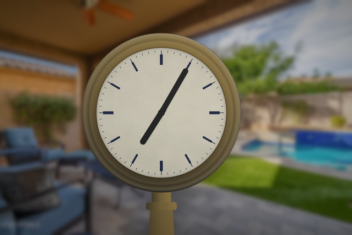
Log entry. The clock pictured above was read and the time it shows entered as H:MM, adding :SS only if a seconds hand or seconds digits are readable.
7:05
